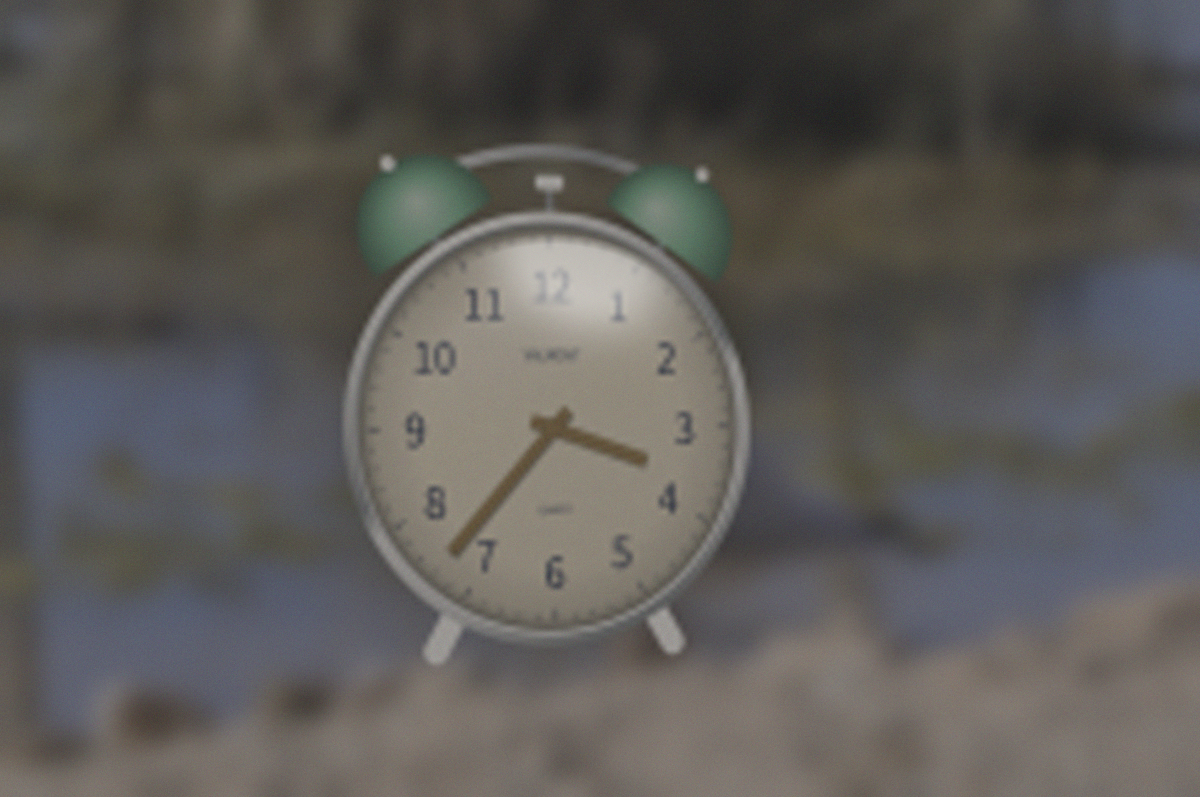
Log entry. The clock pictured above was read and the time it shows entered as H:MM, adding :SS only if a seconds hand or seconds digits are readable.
3:37
